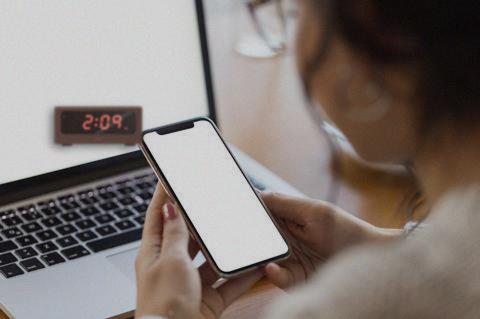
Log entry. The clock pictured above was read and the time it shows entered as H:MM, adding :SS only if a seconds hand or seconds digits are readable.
2:09
